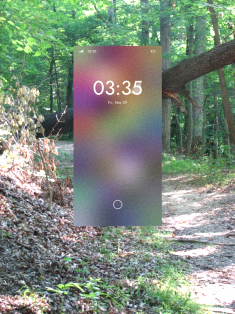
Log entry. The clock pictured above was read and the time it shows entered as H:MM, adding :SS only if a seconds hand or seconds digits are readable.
3:35
